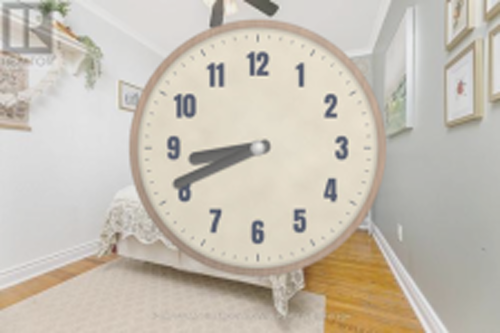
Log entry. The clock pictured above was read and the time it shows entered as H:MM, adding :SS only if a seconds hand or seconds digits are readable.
8:41
